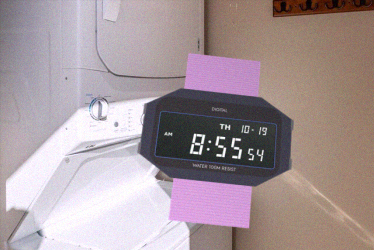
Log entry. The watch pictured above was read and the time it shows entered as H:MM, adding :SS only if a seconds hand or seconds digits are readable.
8:55:54
